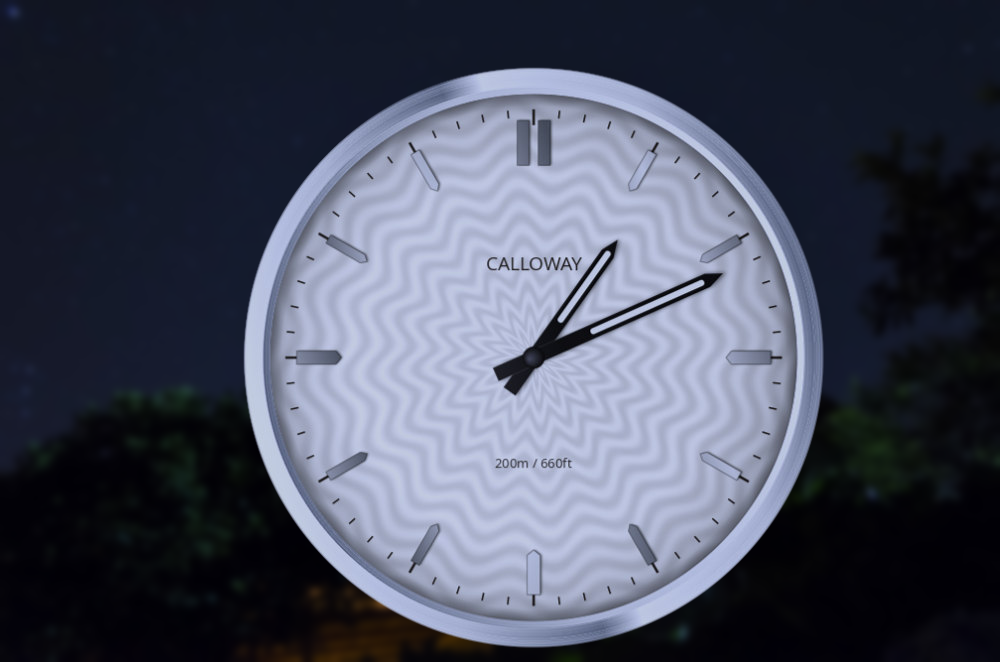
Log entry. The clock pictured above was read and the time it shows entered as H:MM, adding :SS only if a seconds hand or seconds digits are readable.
1:11
